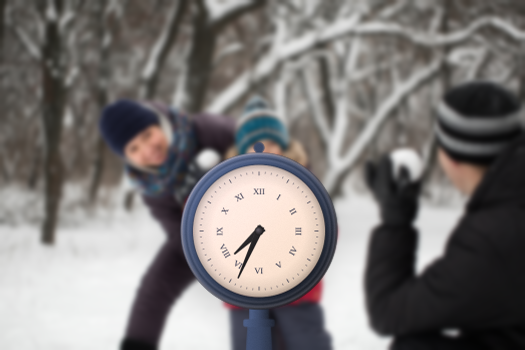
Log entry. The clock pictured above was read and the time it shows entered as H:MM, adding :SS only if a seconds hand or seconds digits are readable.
7:34
